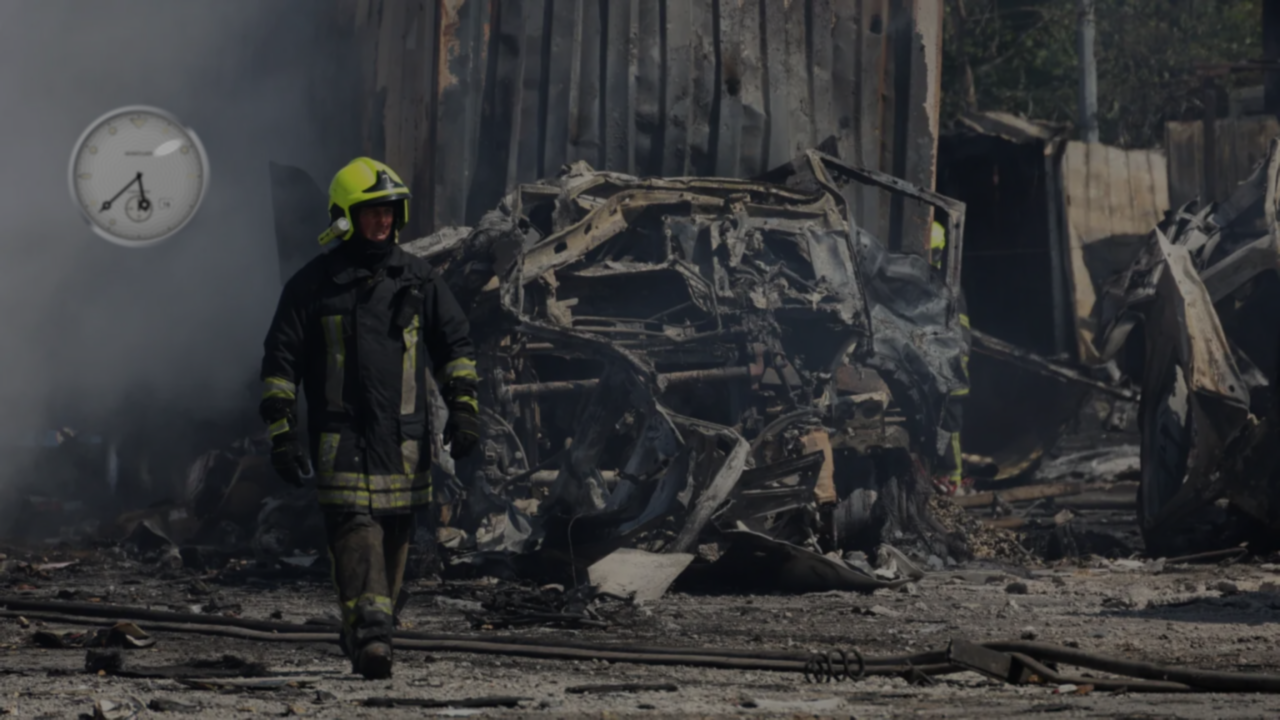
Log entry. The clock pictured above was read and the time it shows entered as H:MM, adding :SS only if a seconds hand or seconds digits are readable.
5:38
